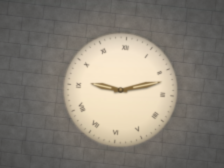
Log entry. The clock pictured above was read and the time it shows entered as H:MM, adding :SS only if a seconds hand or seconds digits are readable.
9:12
